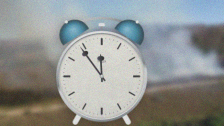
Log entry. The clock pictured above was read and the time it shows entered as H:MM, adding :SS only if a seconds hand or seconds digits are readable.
11:54
